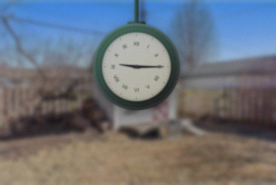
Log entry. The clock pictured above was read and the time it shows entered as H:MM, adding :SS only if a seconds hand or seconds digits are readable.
9:15
